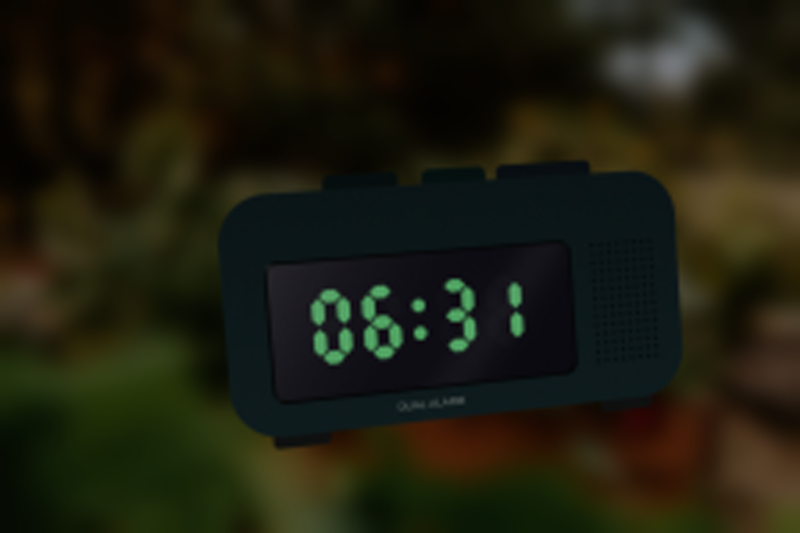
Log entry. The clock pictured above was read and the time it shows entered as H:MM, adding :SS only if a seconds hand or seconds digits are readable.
6:31
